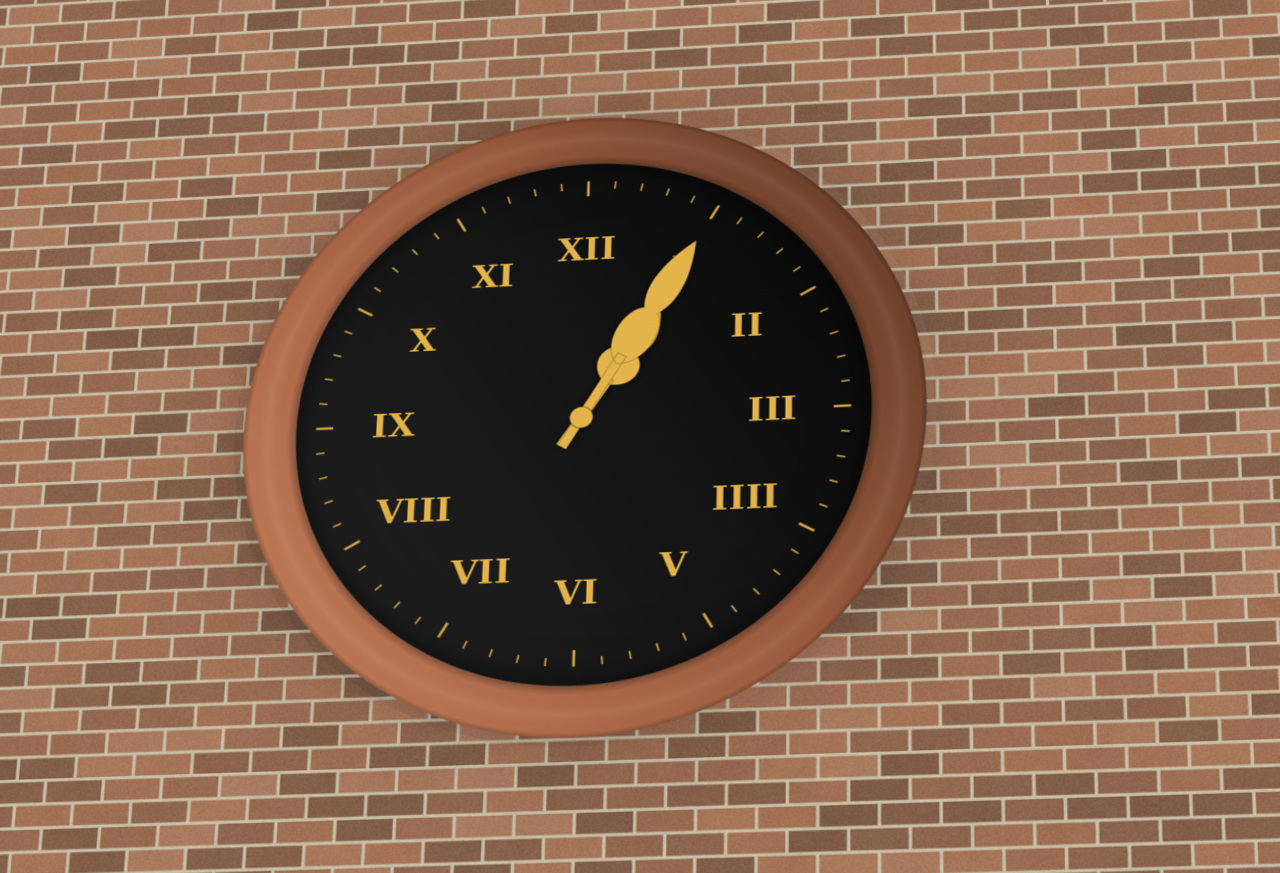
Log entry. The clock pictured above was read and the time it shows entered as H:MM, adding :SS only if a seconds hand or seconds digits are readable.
1:05
